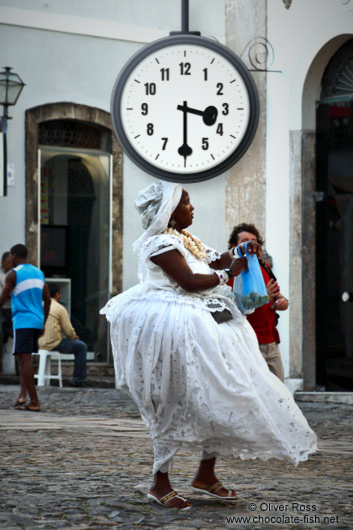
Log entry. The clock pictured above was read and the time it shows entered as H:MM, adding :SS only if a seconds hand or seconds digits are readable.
3:30
